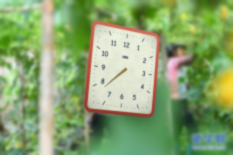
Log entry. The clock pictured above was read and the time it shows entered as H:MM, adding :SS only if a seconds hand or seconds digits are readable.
7:38
